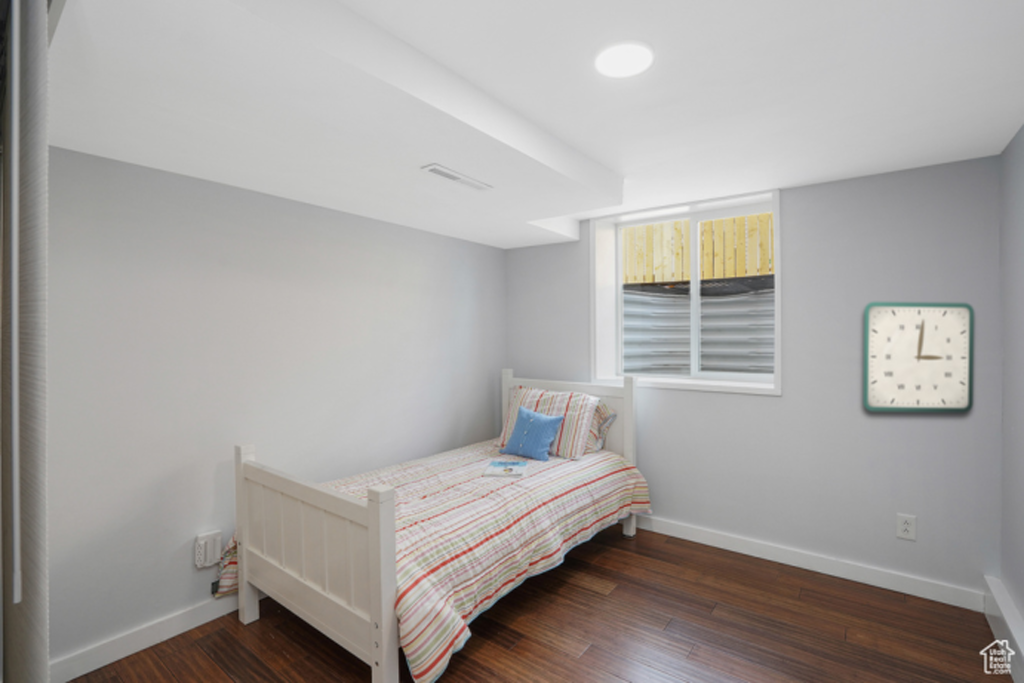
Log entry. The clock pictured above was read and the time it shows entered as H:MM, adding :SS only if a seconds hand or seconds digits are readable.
3:01
